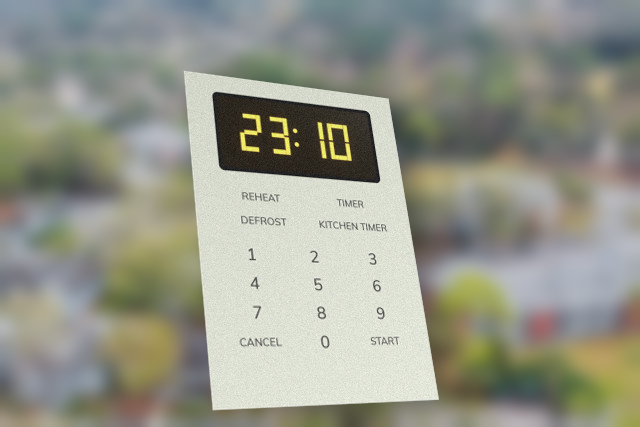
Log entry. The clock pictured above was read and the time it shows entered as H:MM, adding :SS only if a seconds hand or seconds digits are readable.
23:10
